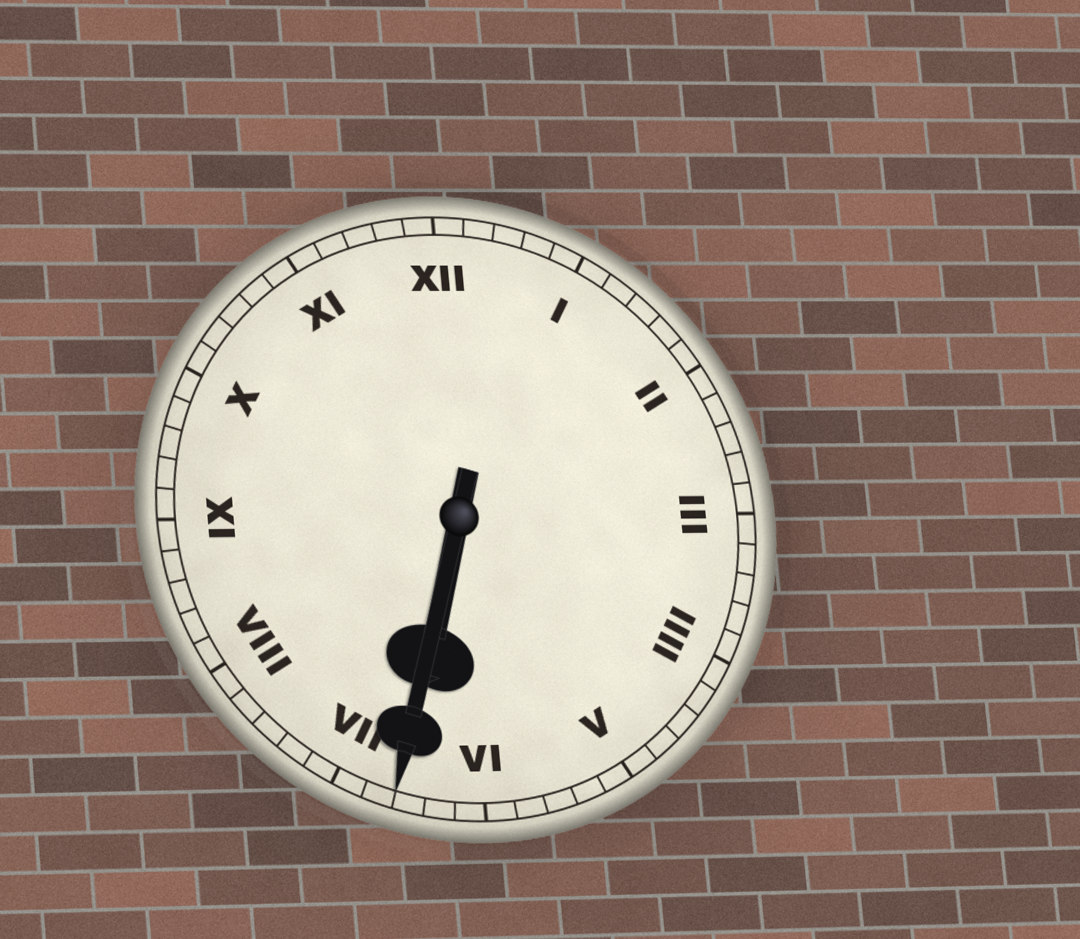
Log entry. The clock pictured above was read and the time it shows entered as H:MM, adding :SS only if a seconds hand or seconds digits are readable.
6:33
